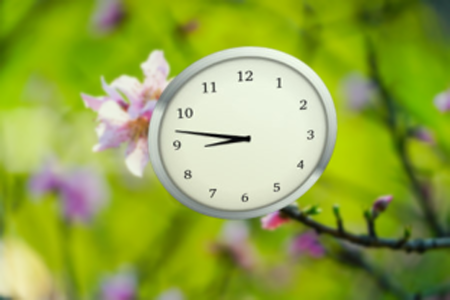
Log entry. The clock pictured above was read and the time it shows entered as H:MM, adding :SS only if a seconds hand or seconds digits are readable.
8:47
